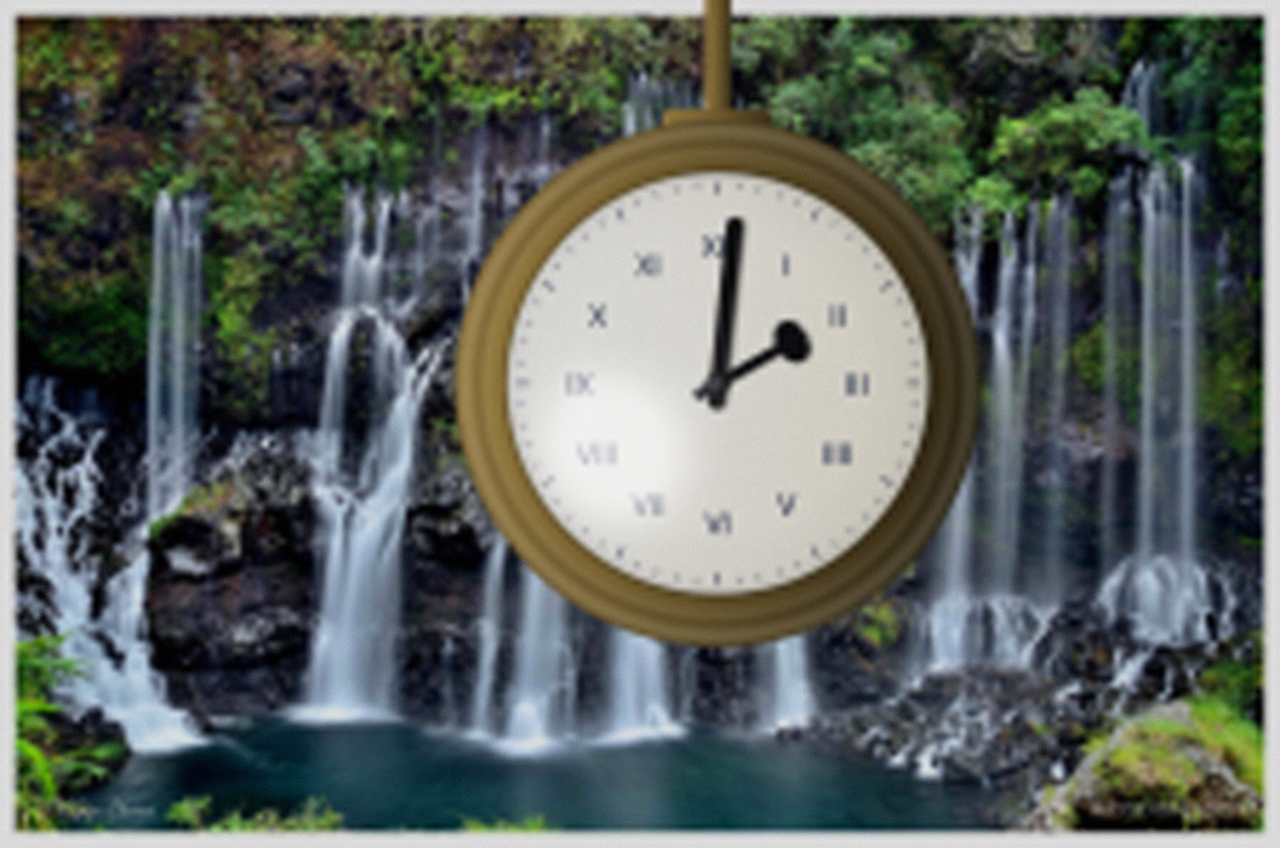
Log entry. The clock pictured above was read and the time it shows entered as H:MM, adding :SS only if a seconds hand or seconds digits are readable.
2:01
